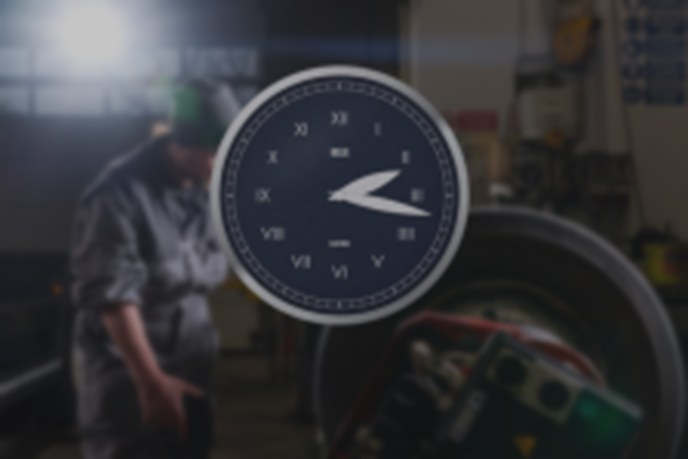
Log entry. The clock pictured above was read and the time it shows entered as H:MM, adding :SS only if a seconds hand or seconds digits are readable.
2:17
